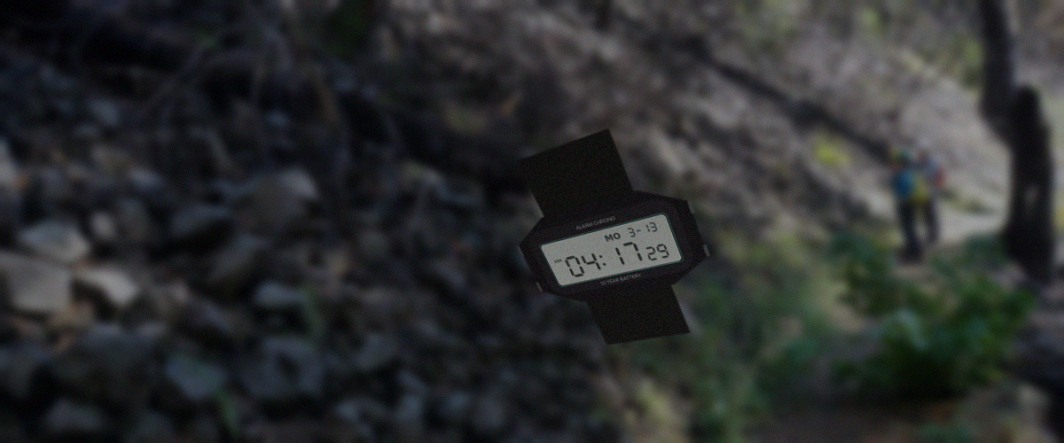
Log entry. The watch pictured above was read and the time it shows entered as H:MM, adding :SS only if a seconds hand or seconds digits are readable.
4:17:29
